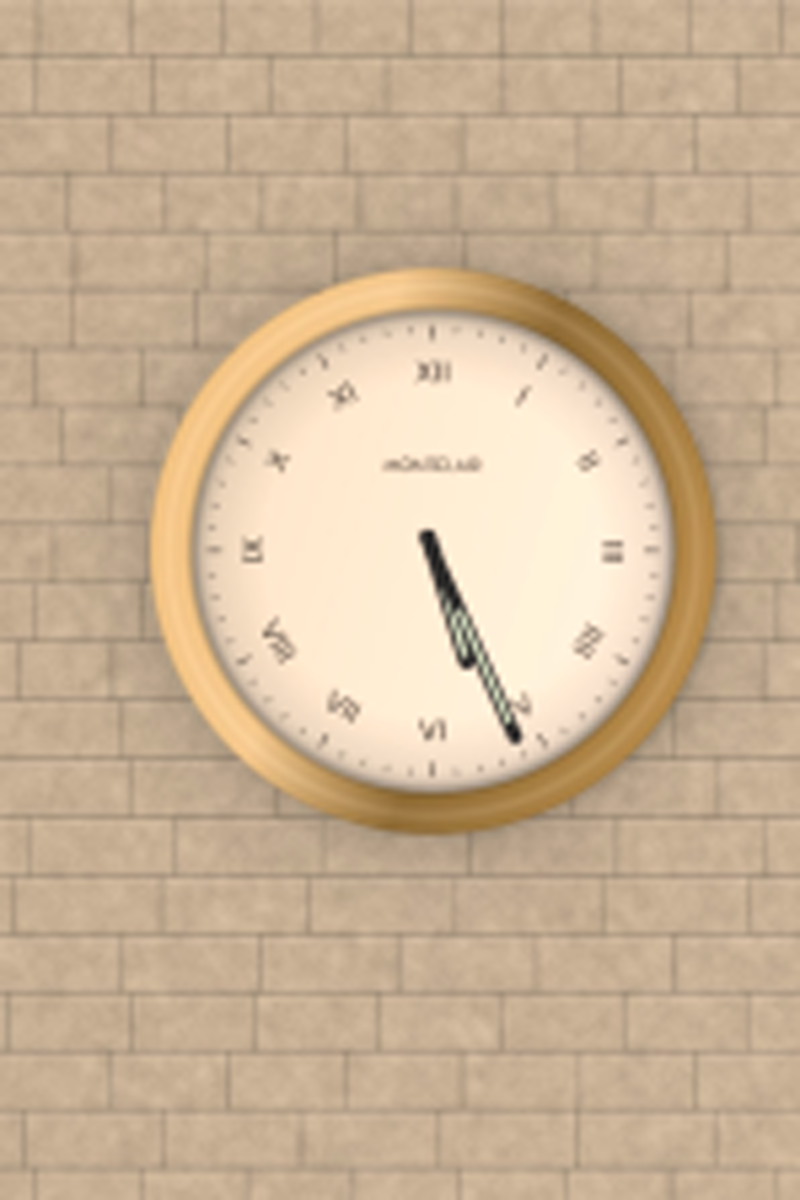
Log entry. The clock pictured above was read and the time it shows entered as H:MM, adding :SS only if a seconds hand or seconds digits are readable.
5:26
